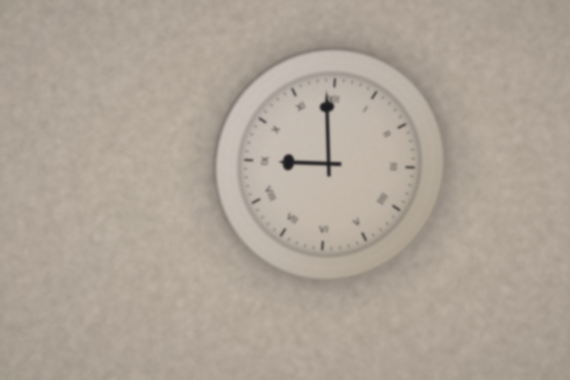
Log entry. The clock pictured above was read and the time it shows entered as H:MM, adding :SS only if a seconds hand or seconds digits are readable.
8:59
